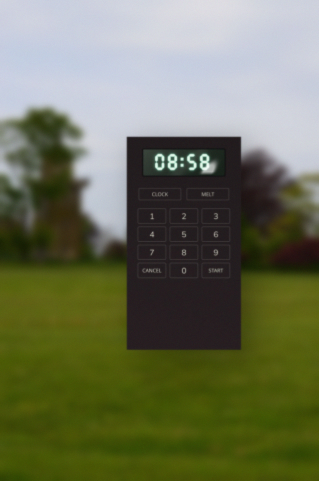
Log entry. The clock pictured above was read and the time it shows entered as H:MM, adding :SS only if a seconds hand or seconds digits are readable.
8:58
